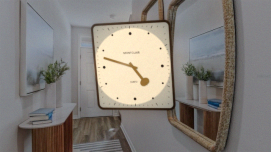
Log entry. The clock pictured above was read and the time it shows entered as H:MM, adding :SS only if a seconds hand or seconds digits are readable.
4:48
